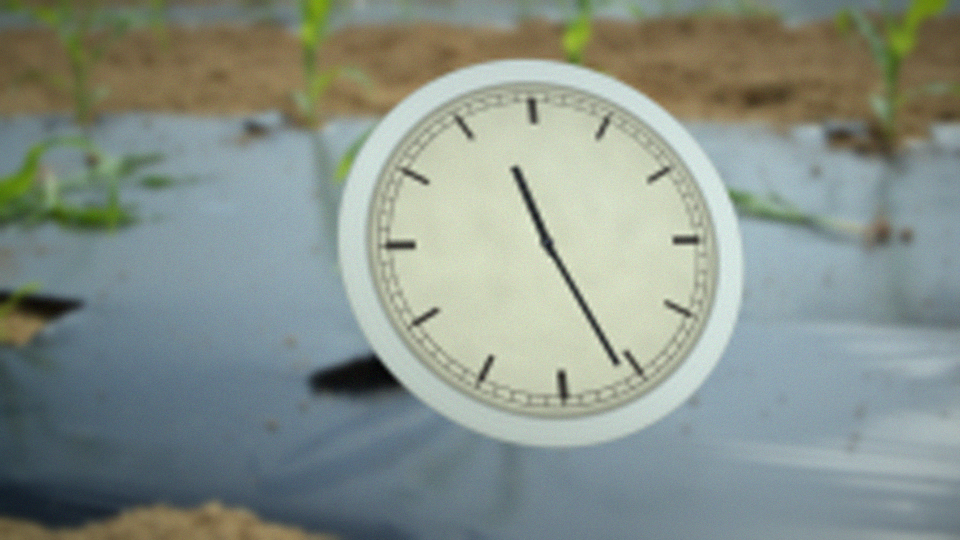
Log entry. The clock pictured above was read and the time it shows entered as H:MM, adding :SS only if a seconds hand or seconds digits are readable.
11:26
